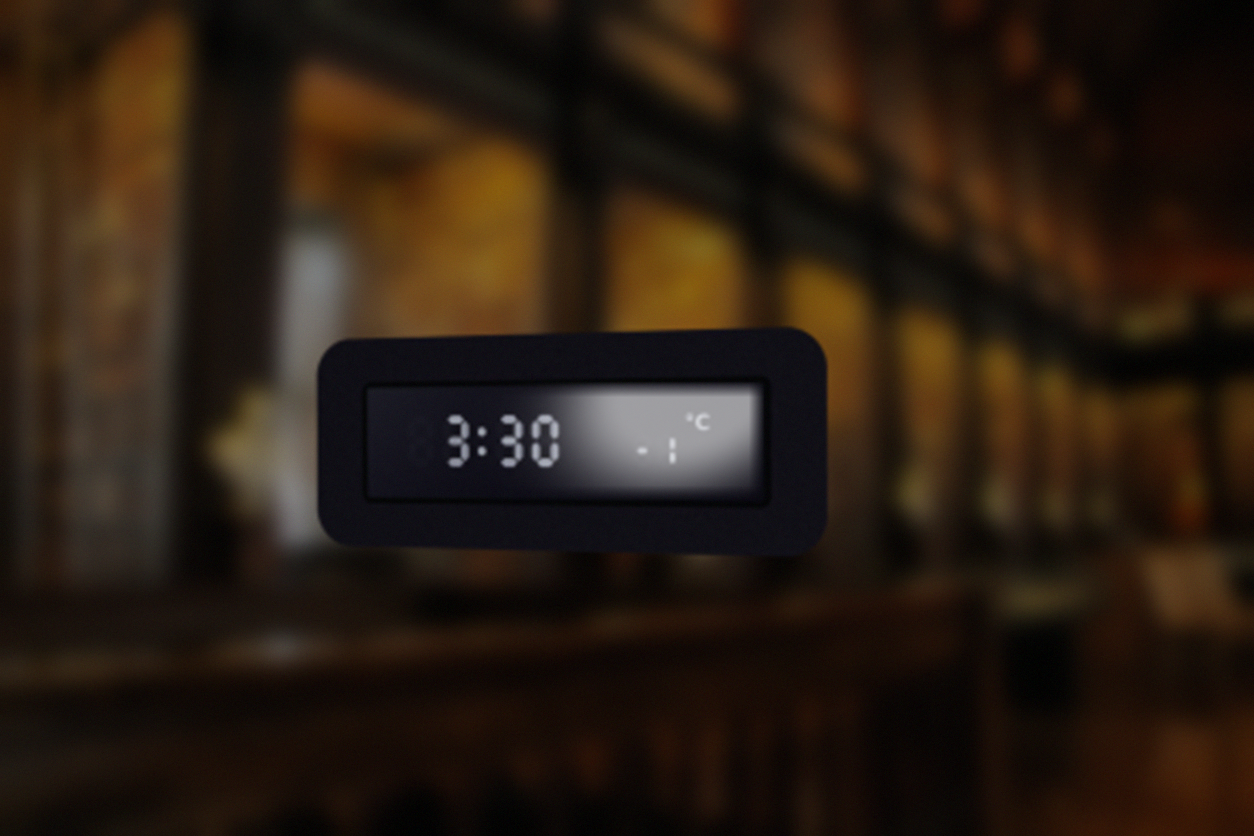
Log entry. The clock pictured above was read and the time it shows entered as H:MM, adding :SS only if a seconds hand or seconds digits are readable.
3:30
